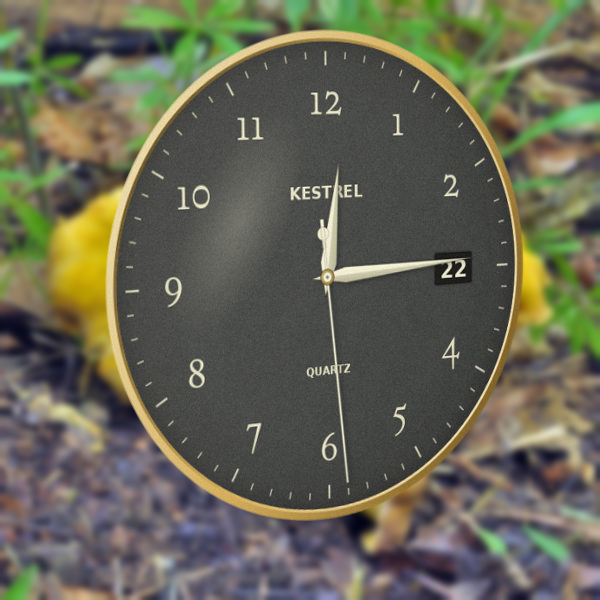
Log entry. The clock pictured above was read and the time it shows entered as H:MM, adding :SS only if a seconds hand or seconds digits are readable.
12:14:29
